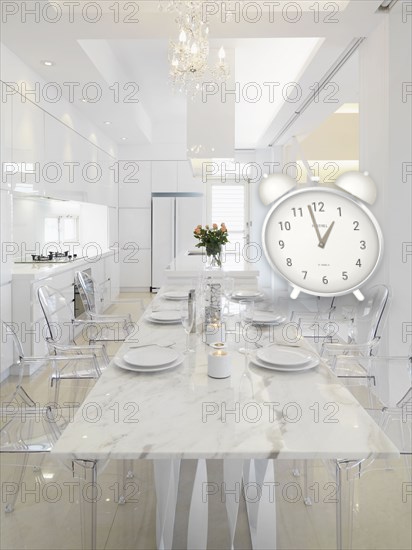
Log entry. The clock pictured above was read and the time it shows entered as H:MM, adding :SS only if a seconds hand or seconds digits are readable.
12:58
